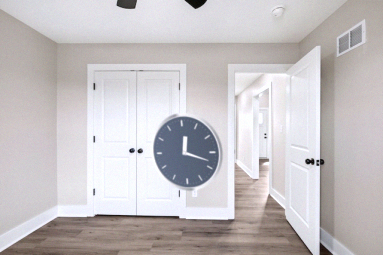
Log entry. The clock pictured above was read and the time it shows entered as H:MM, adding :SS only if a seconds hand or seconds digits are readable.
12:18
